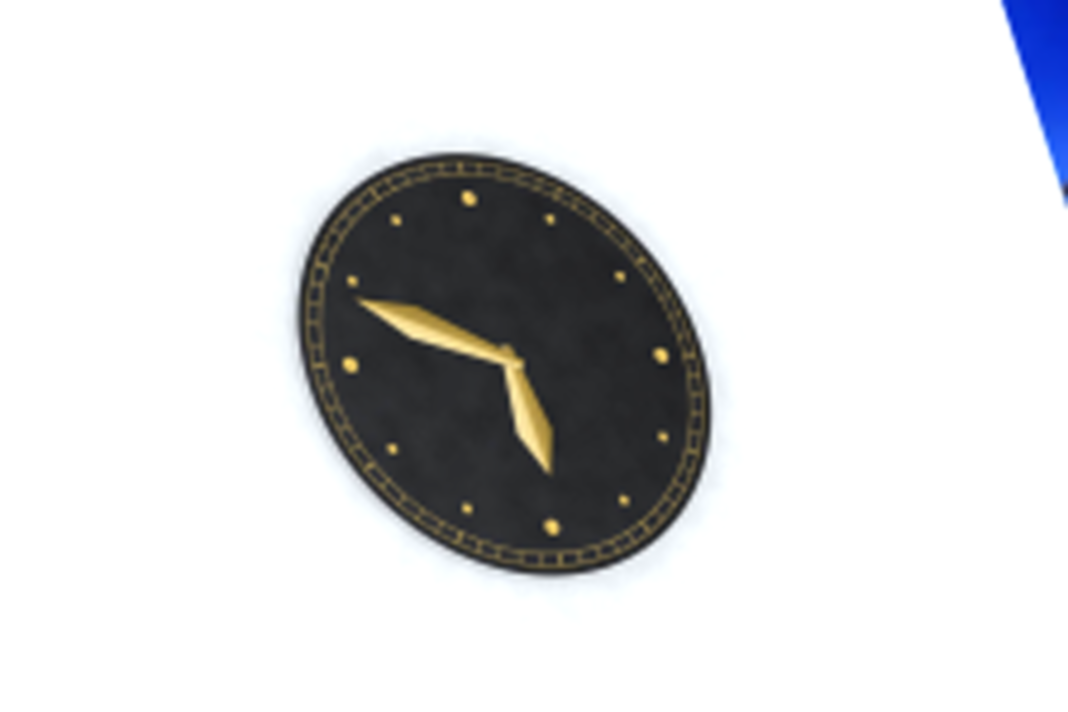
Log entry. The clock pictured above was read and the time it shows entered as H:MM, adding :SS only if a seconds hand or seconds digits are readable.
5:49
